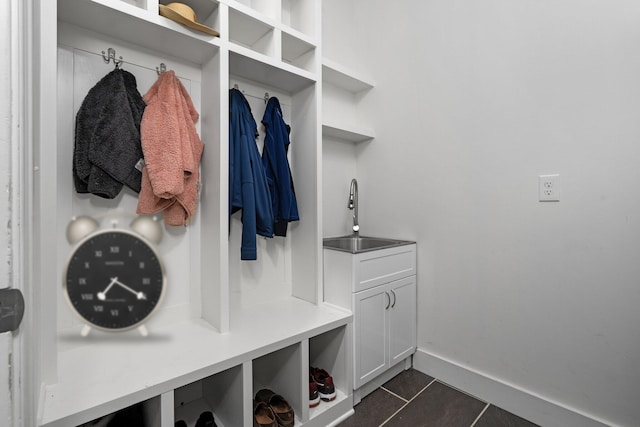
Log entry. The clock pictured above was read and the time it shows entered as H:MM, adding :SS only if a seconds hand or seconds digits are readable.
7:20
